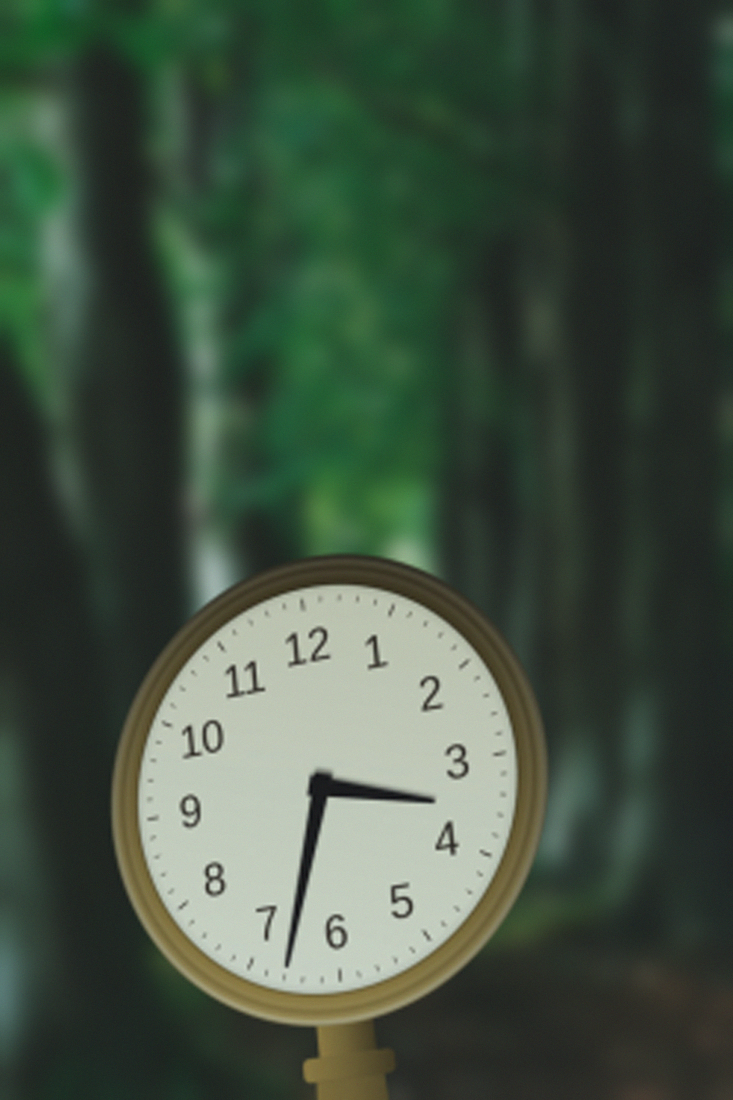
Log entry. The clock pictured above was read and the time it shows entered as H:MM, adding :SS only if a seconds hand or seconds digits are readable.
3:33
